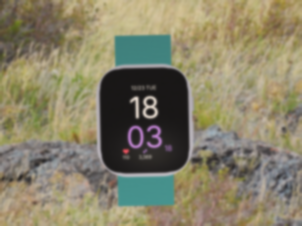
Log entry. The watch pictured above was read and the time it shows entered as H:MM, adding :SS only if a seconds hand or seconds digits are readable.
18:03
